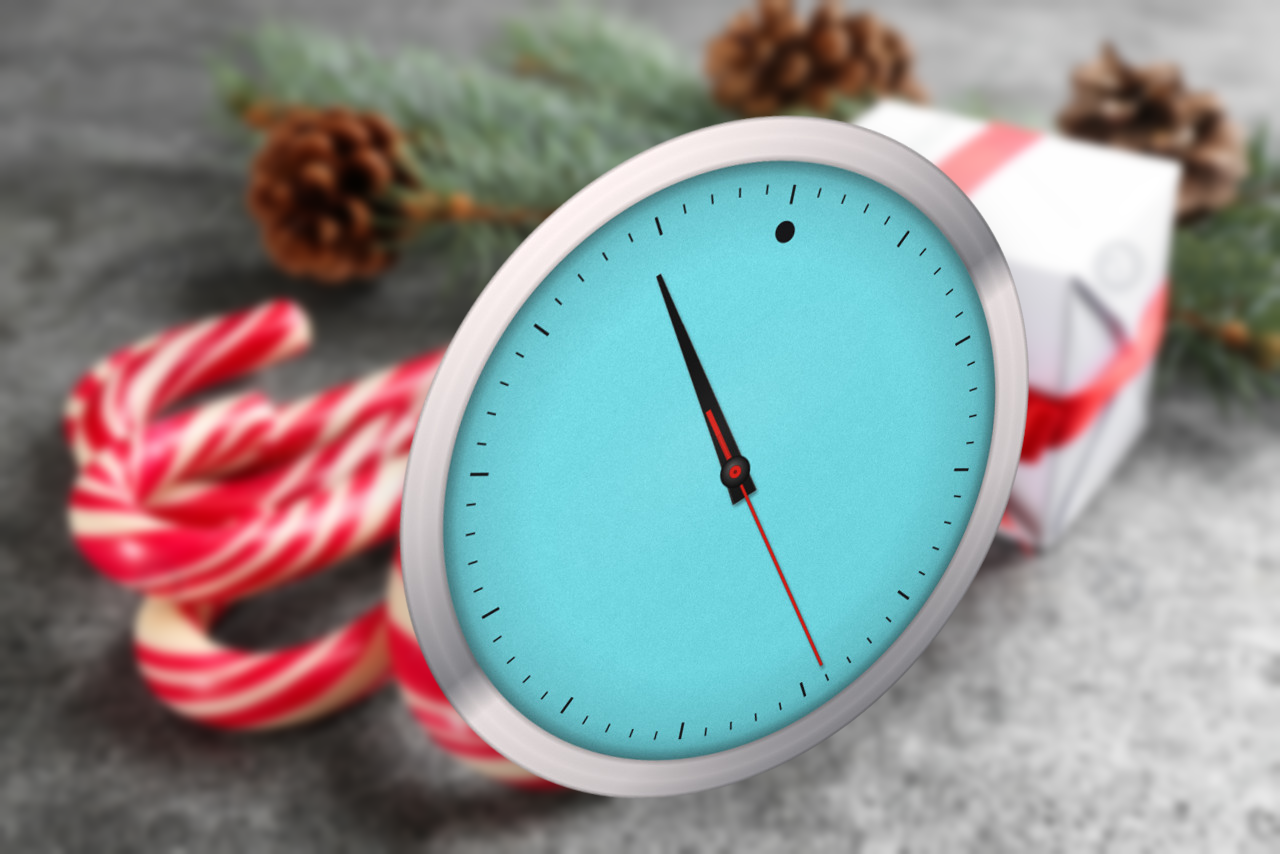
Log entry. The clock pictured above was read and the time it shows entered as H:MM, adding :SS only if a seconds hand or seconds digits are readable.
10:54:24
